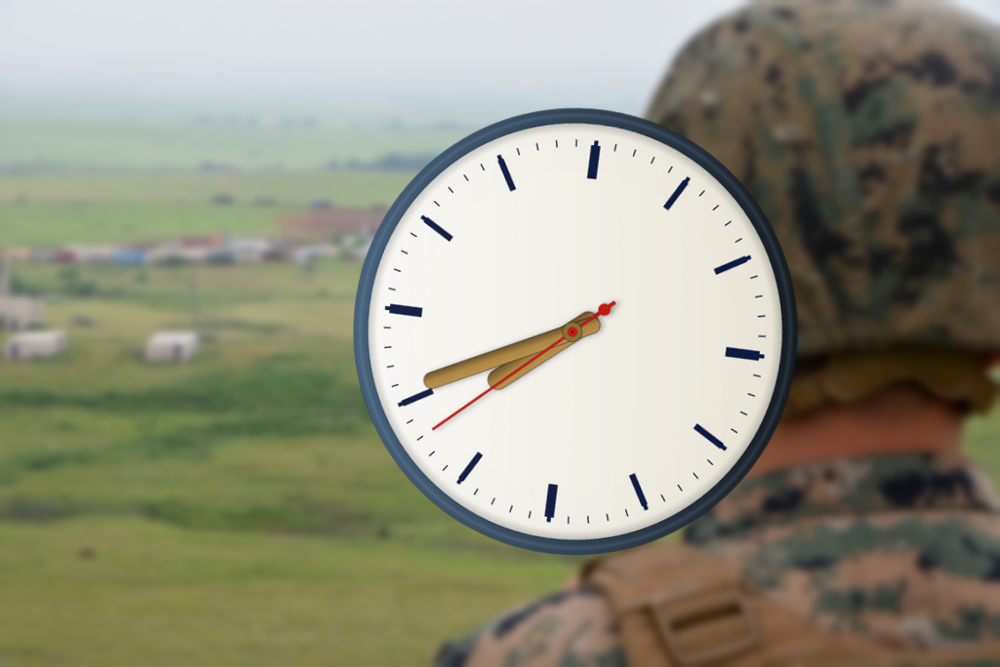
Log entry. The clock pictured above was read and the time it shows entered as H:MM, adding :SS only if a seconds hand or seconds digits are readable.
7:40:38
